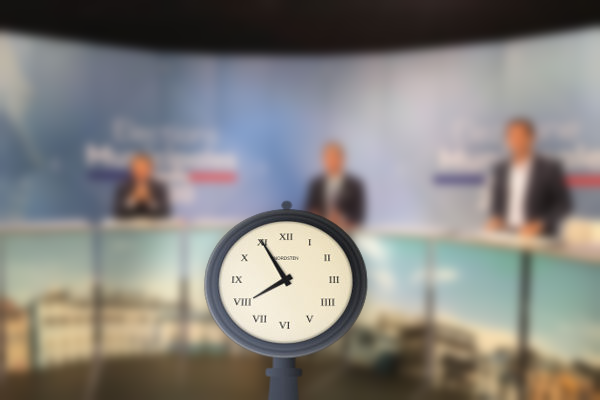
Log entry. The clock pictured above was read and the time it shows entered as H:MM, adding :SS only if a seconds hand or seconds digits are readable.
7:55
